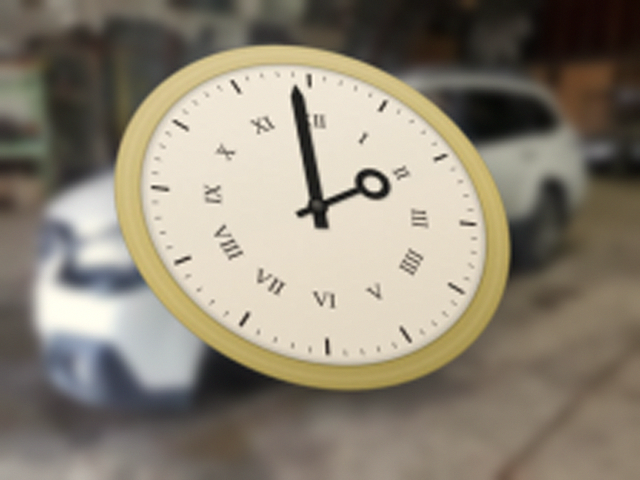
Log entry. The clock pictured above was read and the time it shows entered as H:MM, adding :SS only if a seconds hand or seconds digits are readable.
1:59
